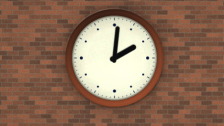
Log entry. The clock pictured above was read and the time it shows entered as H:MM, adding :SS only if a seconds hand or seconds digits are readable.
2:01
